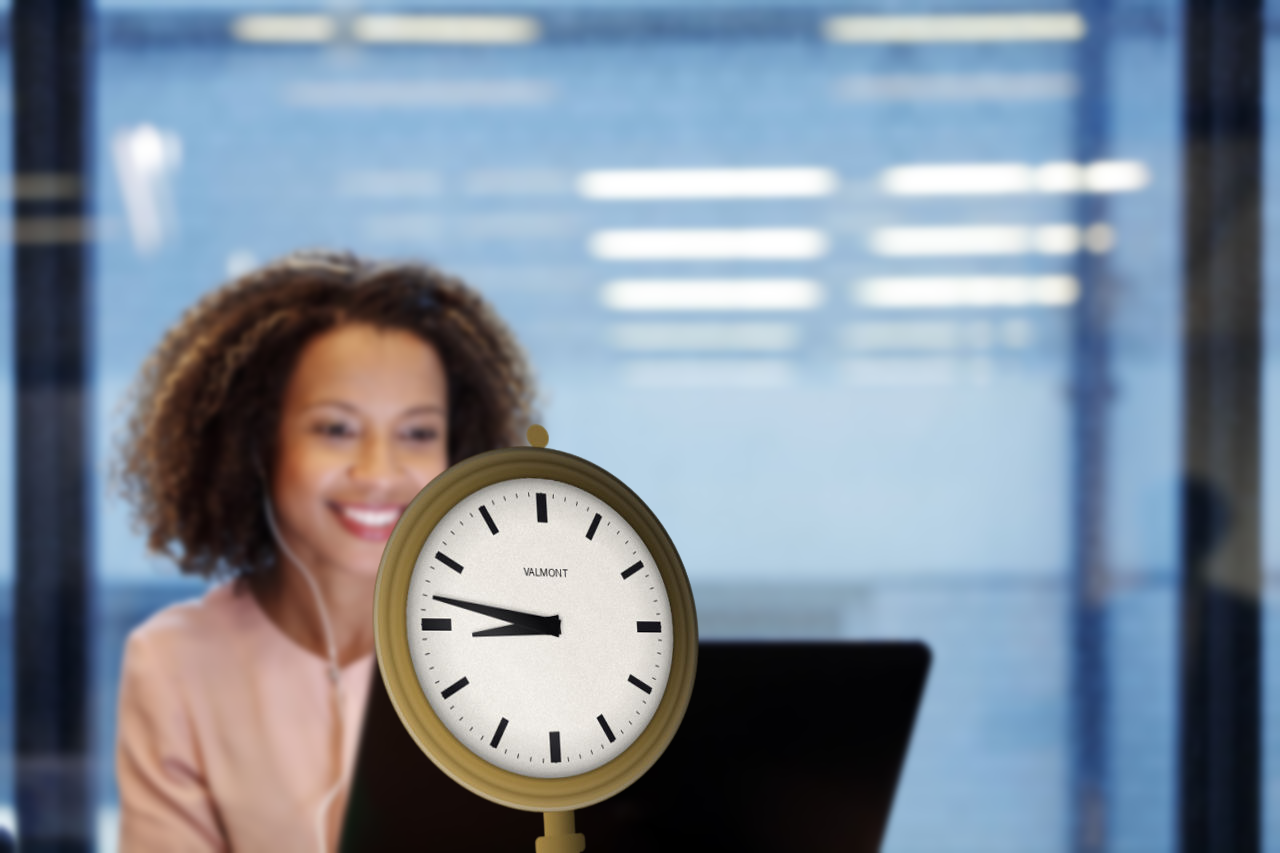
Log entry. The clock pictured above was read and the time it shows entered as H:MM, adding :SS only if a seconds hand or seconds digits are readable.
8:47
